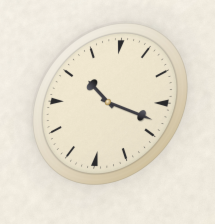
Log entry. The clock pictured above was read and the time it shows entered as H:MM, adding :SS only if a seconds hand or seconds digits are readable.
10:18
